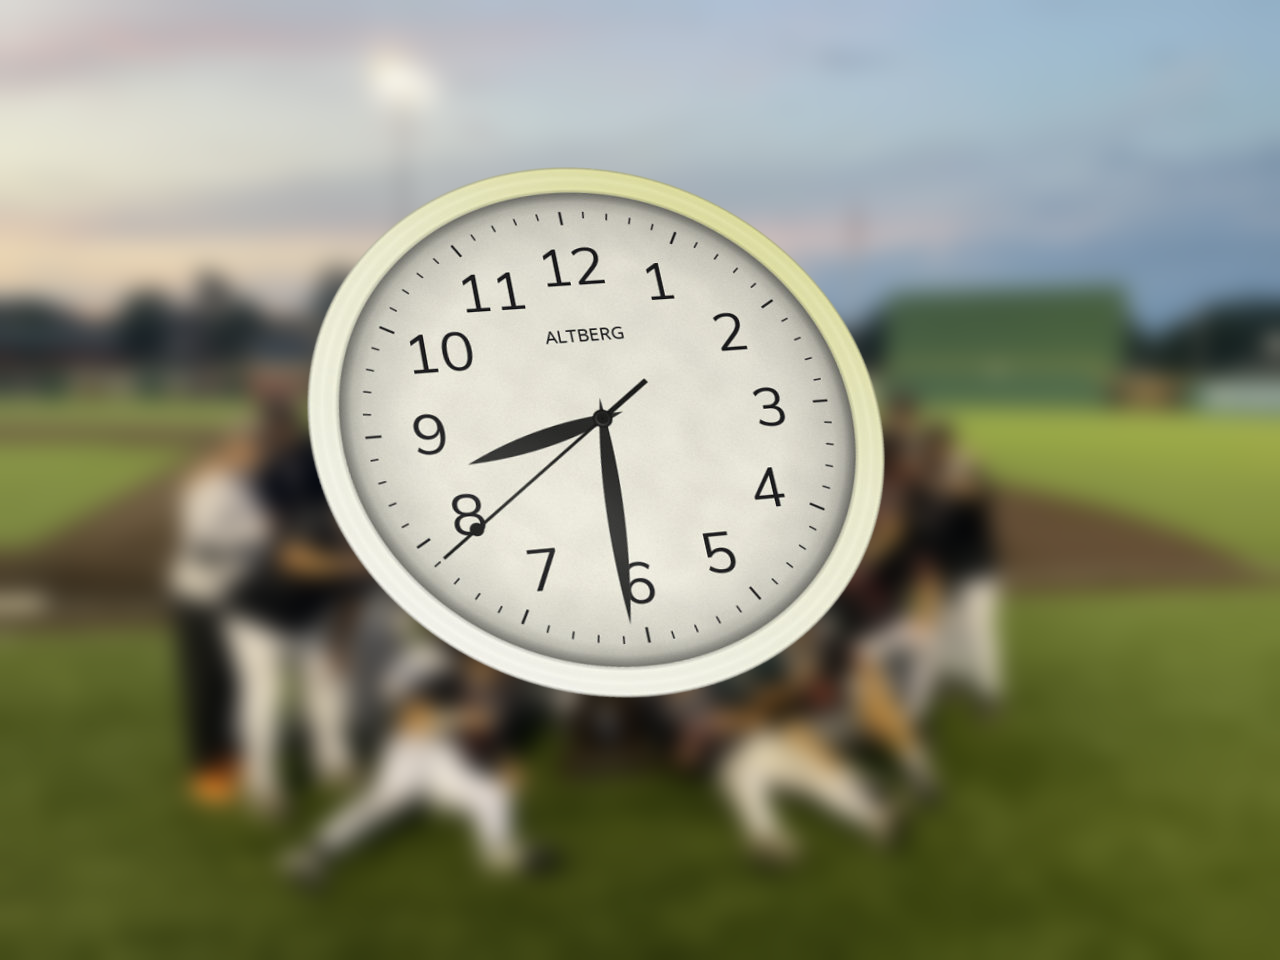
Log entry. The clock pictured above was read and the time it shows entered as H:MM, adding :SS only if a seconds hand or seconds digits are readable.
8:30:39
